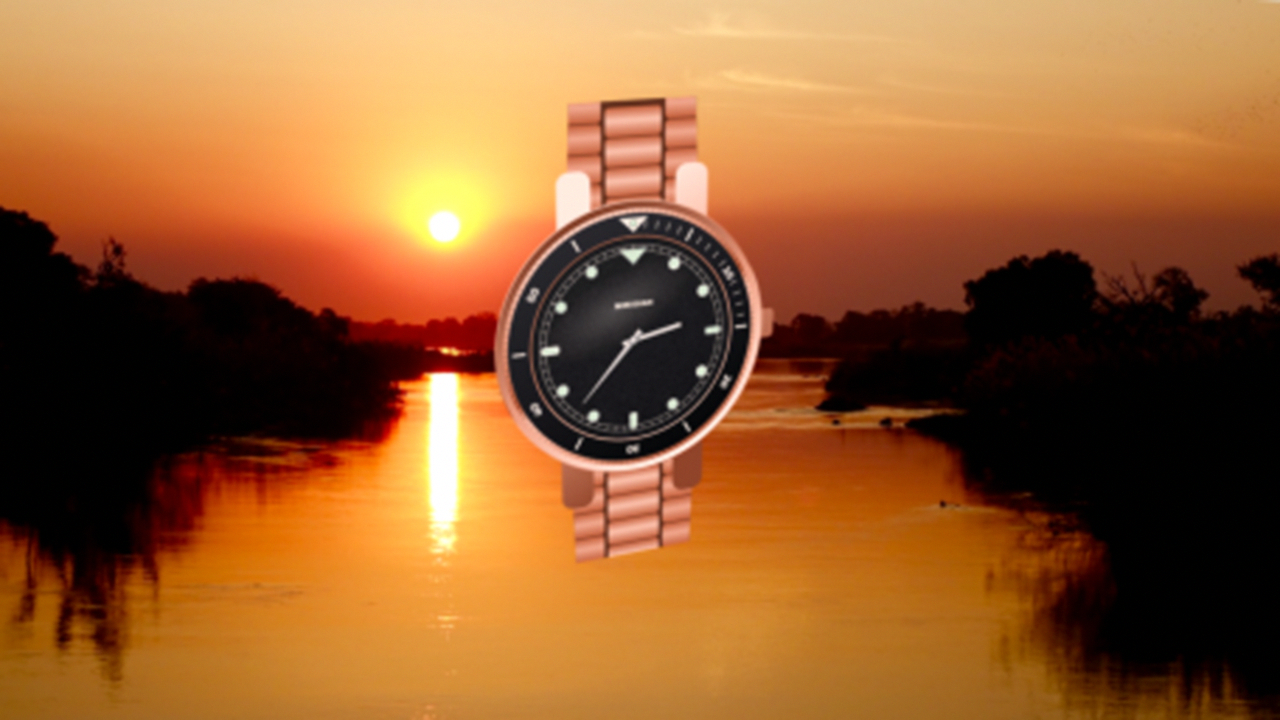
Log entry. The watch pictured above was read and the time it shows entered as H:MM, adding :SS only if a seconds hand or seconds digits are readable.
2:37
